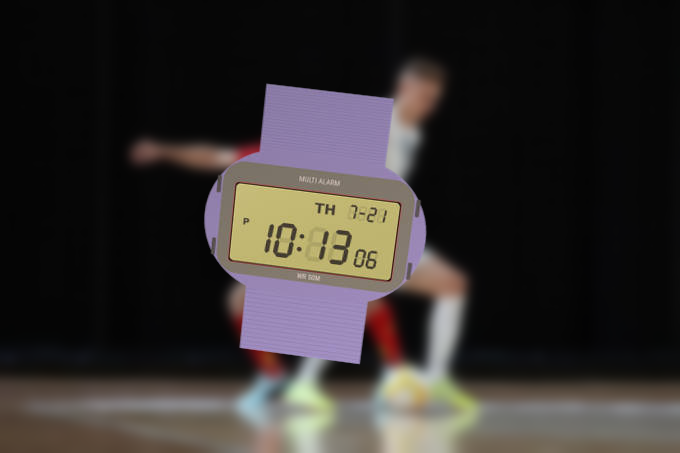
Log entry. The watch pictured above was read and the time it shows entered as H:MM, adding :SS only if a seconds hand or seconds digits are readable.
10:13:06
